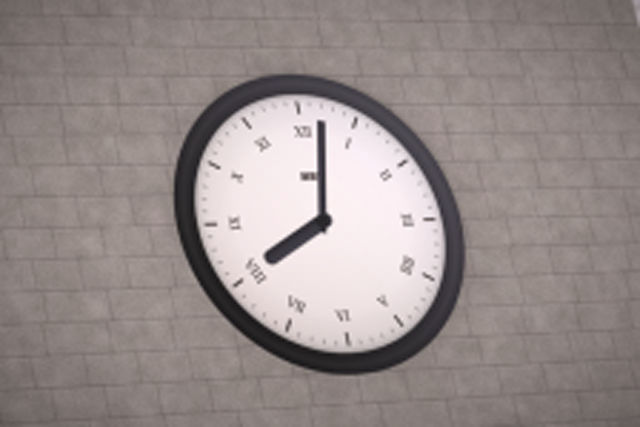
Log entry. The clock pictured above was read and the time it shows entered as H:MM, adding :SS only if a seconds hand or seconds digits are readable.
8:02
